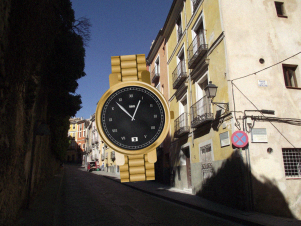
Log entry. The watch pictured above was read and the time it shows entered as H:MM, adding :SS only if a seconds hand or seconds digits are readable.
12:53
